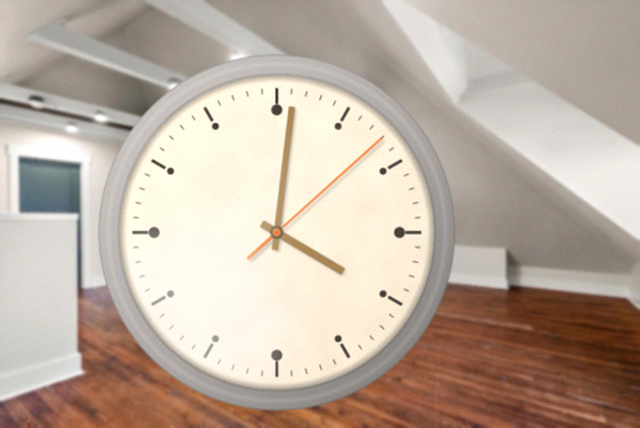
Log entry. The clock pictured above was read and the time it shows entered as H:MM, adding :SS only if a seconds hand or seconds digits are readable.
4:01:08
